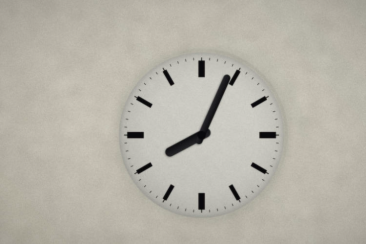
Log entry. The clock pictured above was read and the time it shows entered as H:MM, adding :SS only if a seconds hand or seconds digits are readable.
8:04
